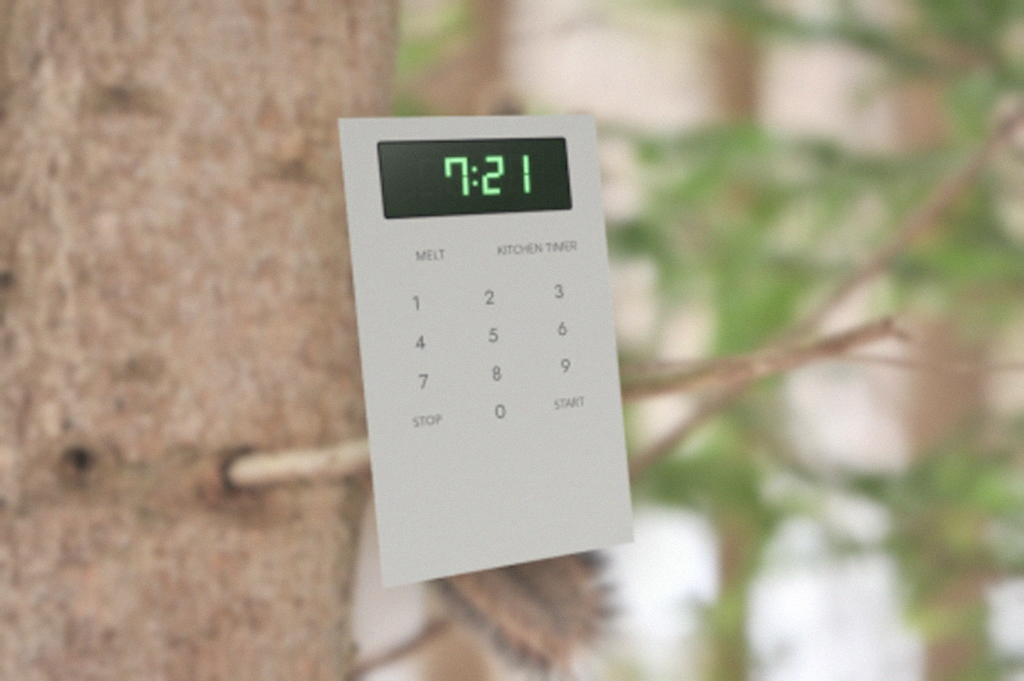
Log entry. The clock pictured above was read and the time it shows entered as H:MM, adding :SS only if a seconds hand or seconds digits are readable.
7:21
